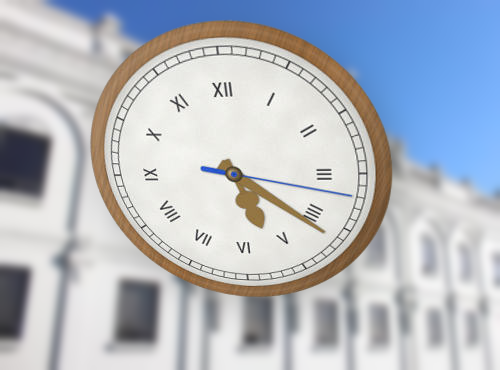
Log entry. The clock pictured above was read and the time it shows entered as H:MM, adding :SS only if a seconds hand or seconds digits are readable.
5:21:17
